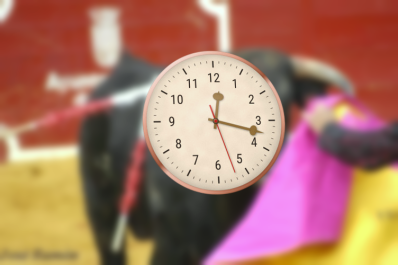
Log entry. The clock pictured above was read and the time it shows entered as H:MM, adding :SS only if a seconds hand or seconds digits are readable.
12:17:27
